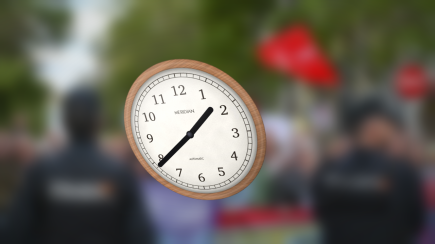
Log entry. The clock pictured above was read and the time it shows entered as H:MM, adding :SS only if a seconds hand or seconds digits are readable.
1:39
